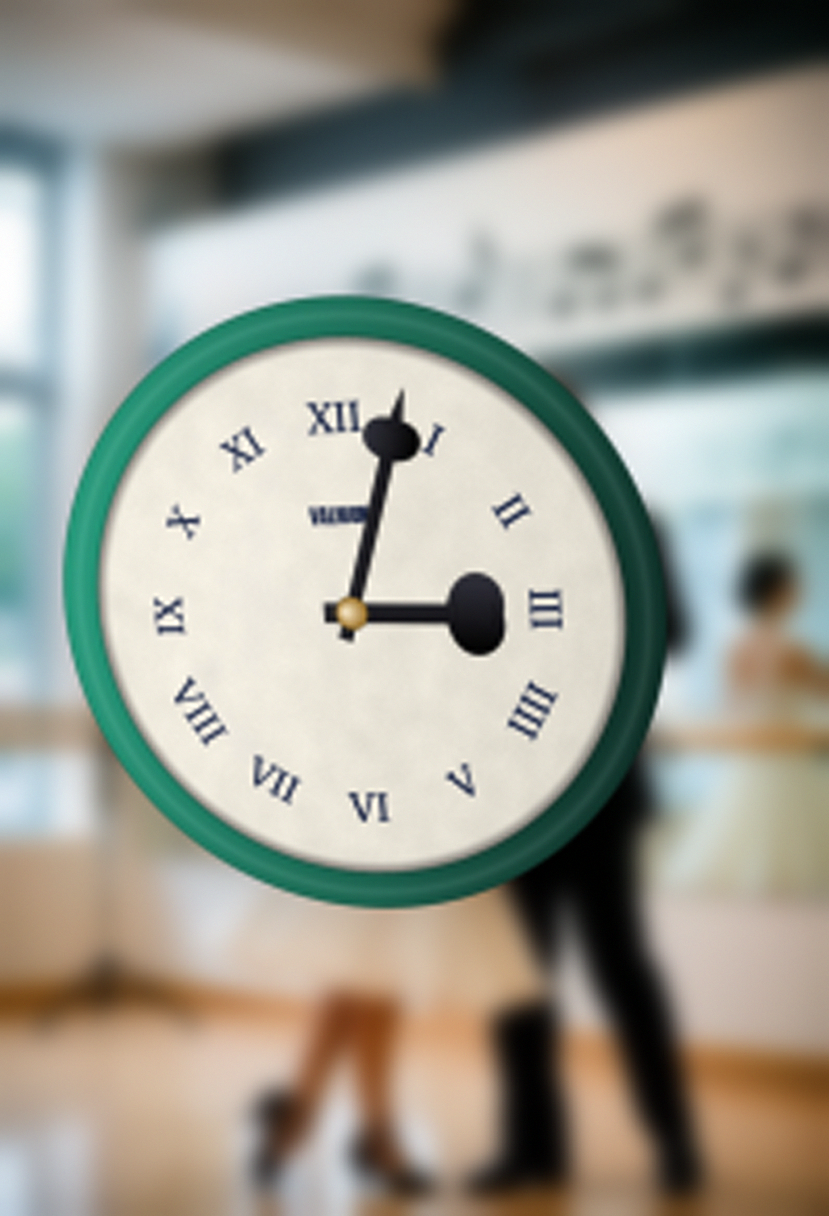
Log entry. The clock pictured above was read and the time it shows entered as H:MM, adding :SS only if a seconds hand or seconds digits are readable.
3:03
